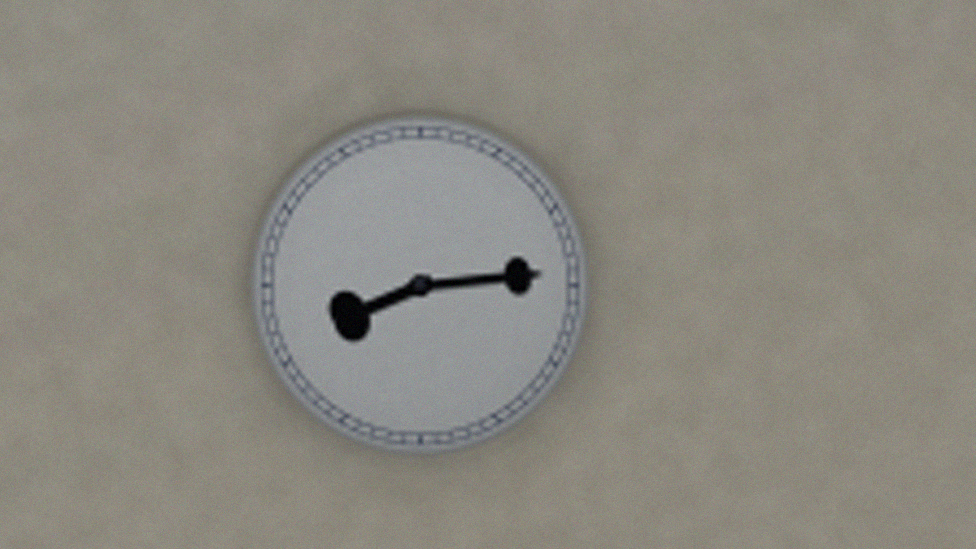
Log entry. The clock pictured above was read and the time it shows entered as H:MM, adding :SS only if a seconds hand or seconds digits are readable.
8:14
